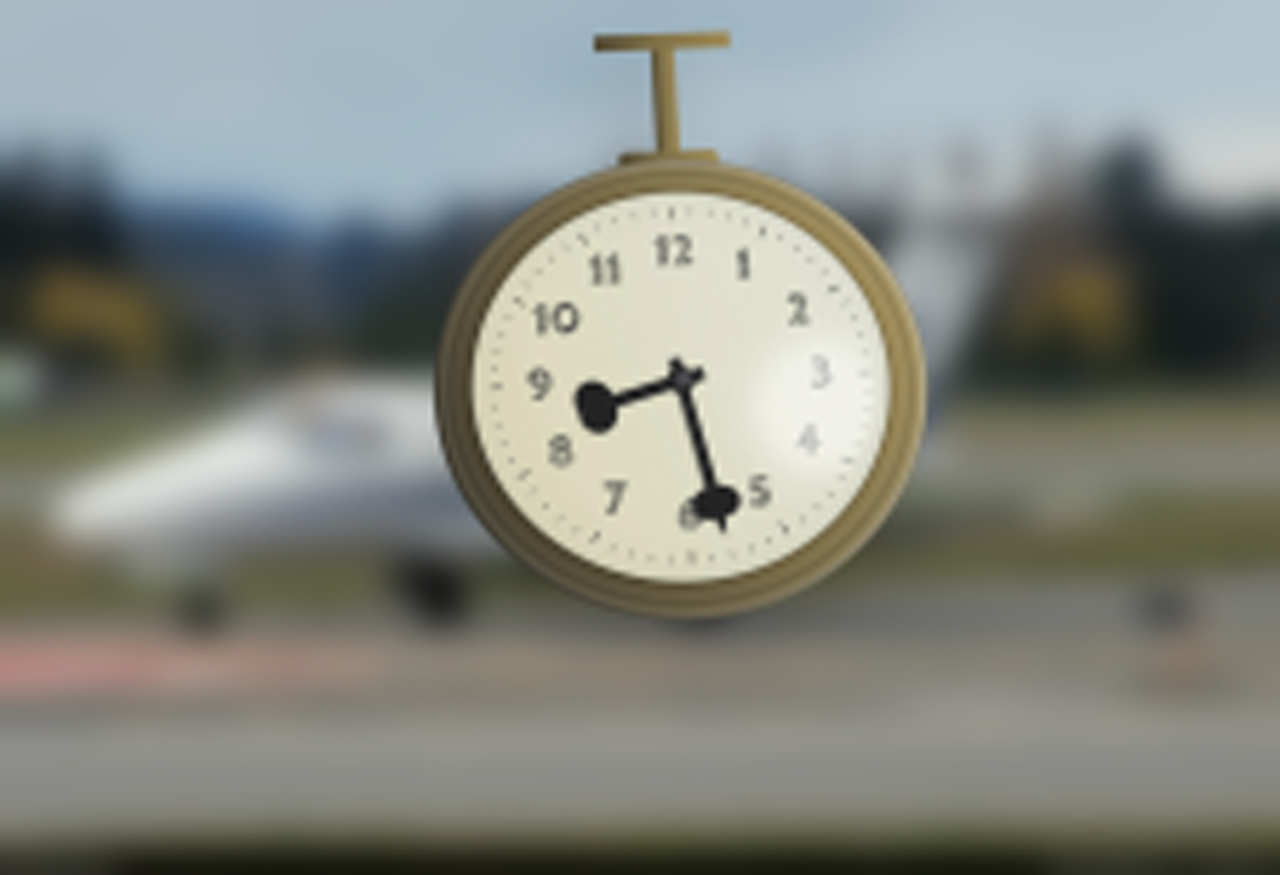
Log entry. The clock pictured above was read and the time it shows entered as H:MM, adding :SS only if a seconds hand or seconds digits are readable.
8:28
